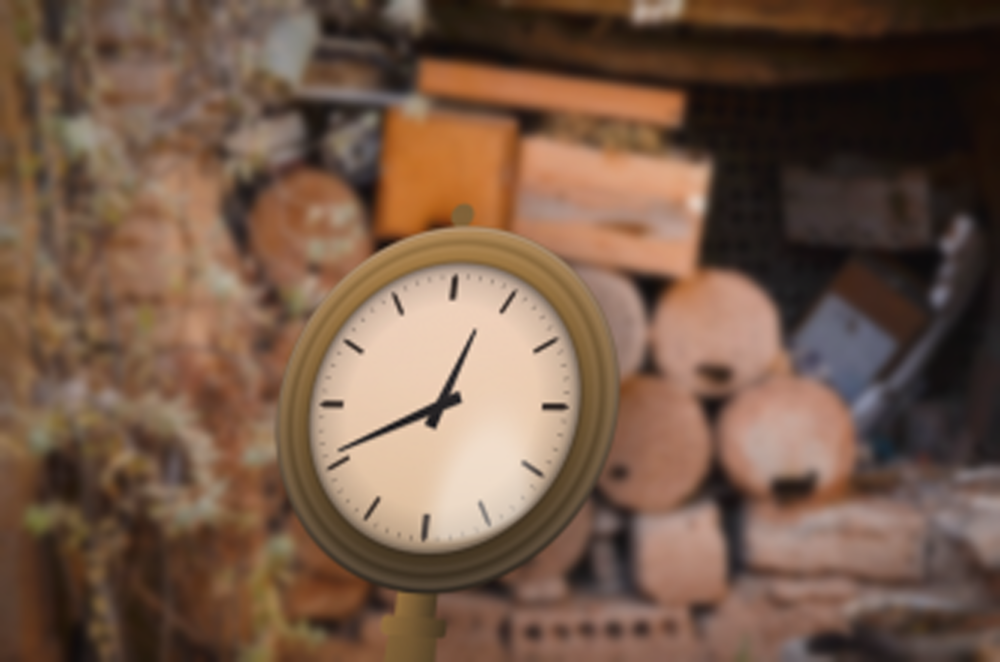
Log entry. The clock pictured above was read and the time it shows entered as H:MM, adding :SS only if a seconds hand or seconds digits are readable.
12:41
